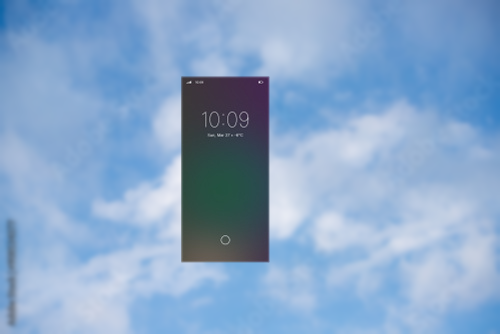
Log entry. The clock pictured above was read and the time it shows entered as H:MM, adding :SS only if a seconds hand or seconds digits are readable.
10:09
